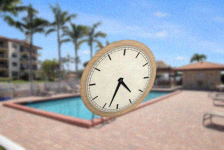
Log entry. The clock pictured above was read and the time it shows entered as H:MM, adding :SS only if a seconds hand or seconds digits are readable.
4:33
